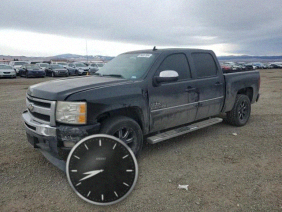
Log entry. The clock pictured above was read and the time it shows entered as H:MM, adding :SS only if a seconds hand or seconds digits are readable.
8:41
